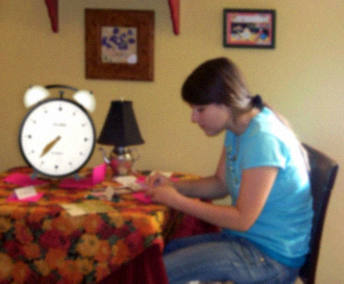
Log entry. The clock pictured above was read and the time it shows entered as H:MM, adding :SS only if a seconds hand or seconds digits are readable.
7:37
